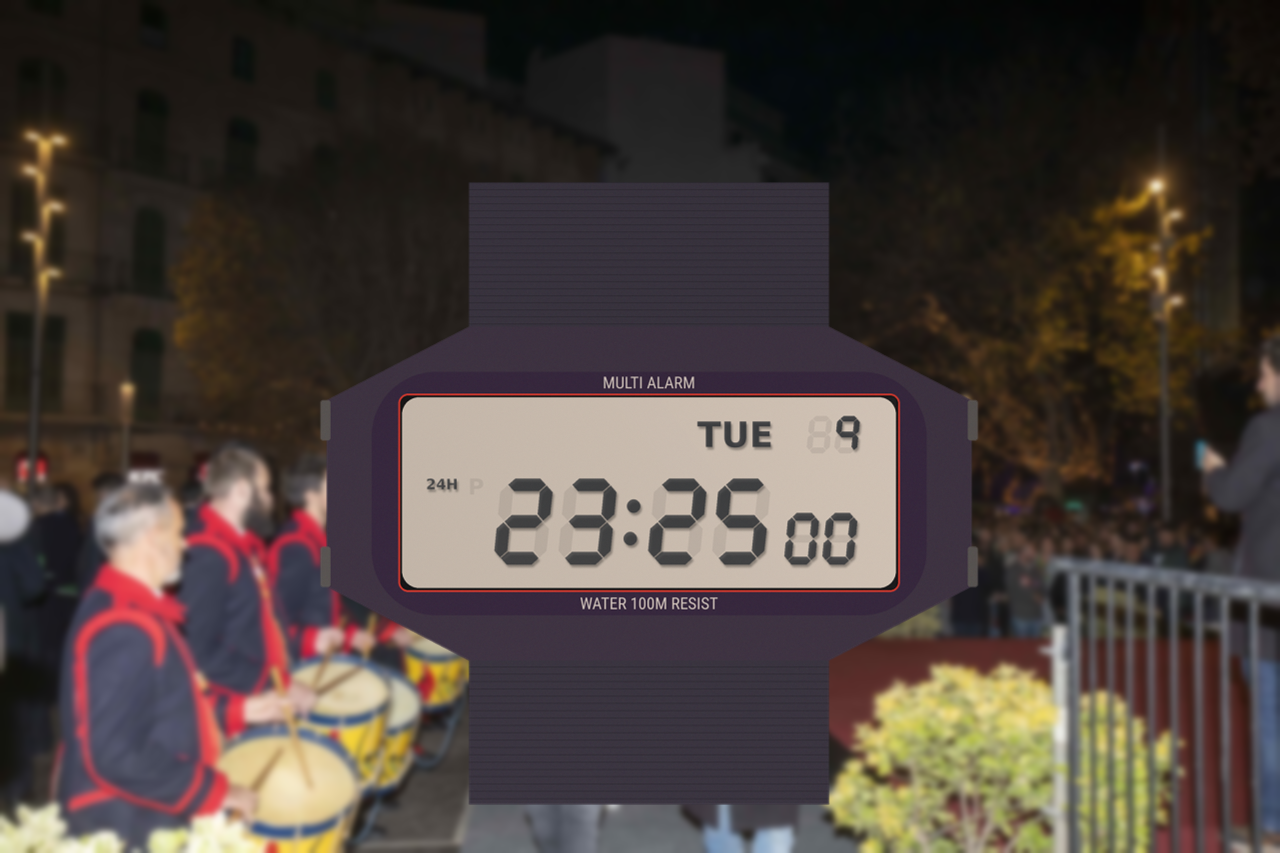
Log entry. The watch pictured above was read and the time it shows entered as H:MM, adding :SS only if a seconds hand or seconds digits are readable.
23:25:00
